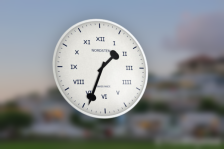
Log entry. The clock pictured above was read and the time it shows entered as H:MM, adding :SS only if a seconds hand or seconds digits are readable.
1:34
